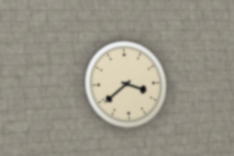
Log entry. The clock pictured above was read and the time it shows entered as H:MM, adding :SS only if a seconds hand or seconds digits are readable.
3:39
